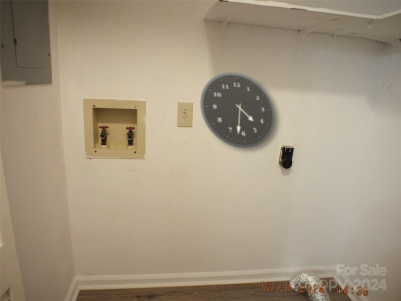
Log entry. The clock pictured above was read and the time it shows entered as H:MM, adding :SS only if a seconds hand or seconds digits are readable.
4:32
